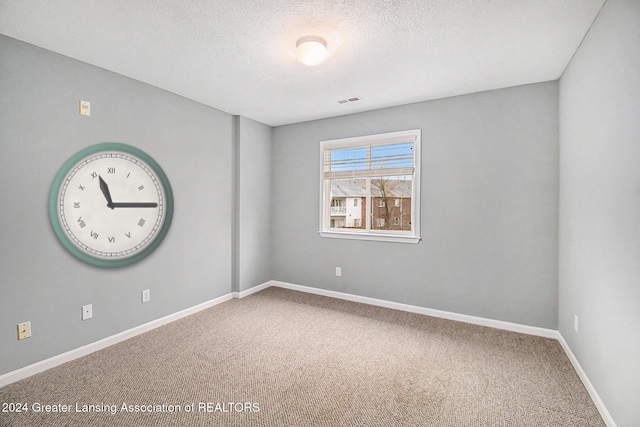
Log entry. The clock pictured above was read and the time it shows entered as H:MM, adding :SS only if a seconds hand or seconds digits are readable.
11:15
